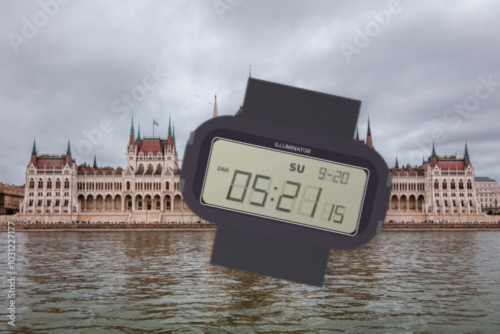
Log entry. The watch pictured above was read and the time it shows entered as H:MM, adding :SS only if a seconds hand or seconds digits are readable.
5:21:15
